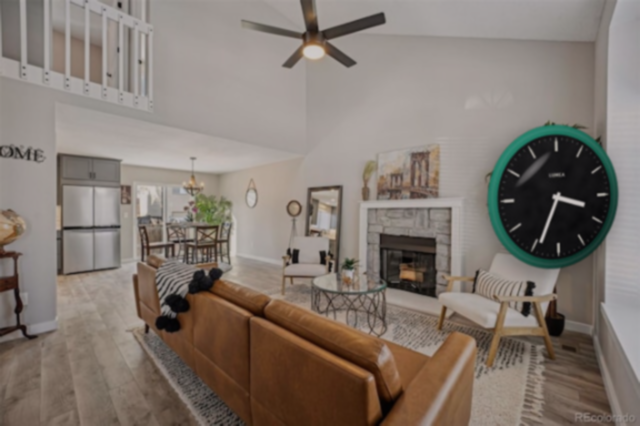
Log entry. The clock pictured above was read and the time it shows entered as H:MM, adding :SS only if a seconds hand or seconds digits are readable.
3:34
